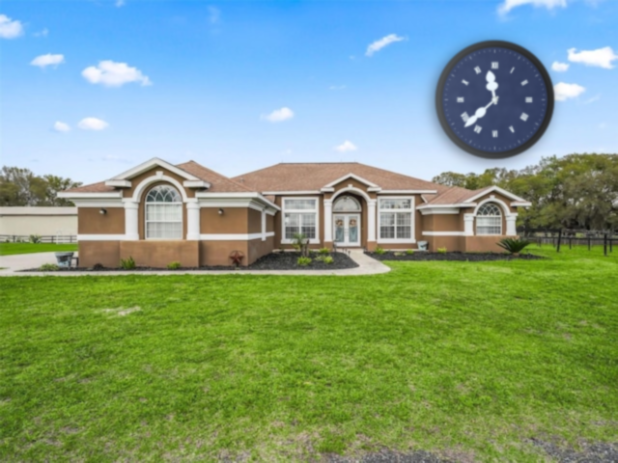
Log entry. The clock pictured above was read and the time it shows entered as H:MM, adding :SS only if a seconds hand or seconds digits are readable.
11:38
